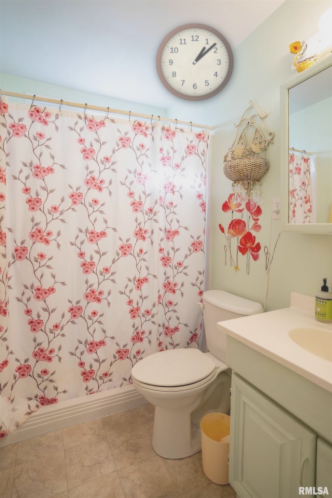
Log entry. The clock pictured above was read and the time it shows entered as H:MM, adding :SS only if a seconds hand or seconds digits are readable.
1:08
